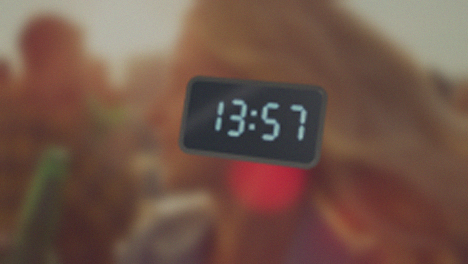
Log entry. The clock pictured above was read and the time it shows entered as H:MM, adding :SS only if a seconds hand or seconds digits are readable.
13:57
